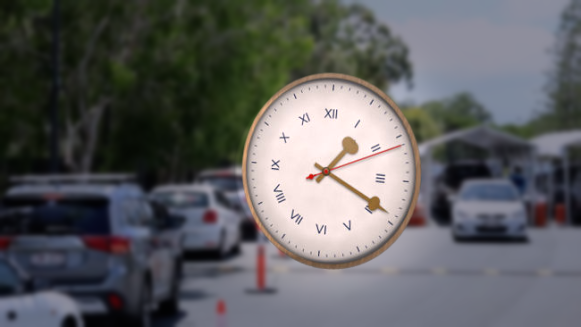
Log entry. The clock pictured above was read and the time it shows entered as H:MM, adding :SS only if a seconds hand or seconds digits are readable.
1:19:11
